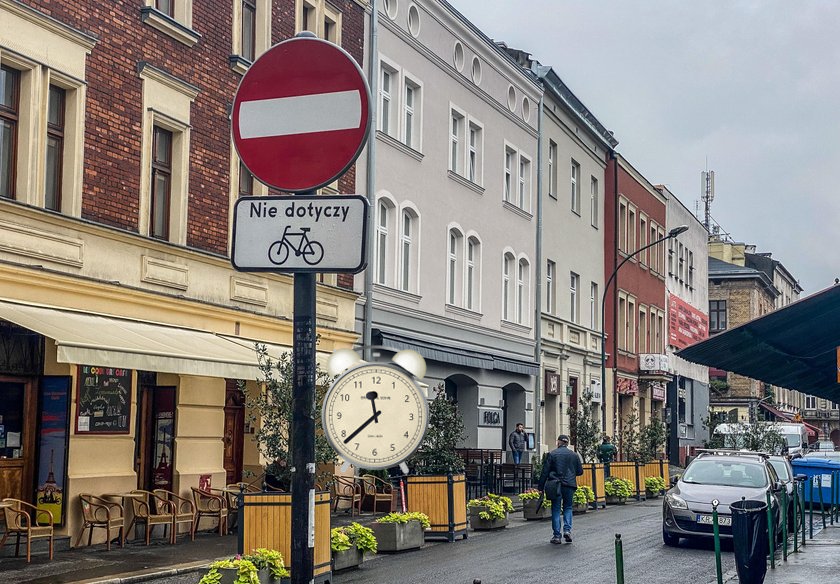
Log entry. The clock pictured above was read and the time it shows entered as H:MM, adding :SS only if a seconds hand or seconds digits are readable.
11:38
